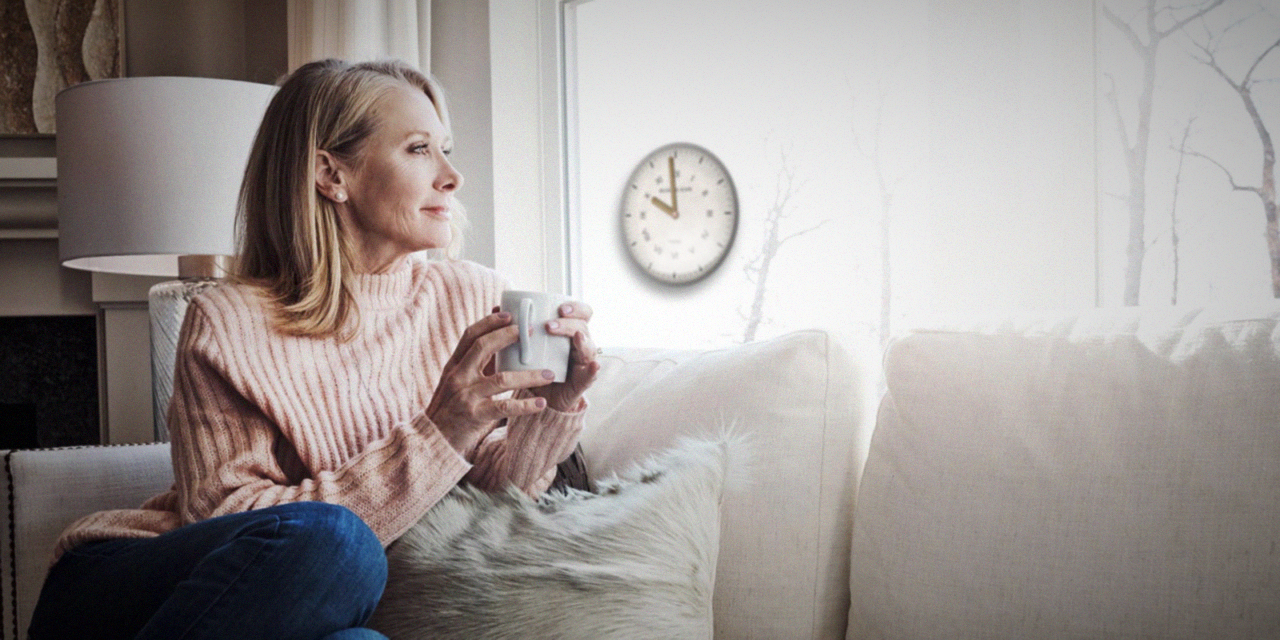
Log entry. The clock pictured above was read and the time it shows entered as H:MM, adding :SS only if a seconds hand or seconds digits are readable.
9:59
